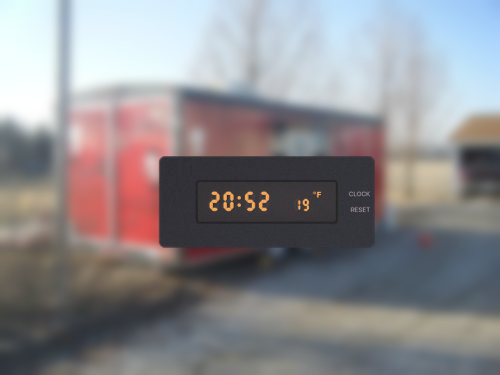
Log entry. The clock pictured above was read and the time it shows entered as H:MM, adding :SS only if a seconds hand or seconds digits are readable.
20:52
